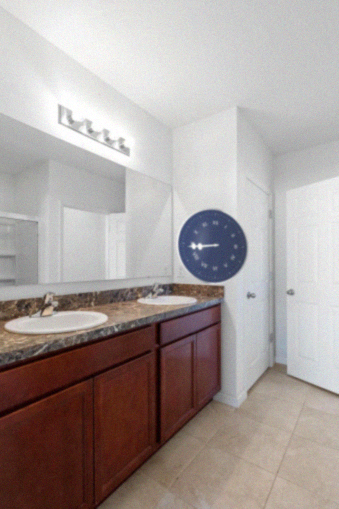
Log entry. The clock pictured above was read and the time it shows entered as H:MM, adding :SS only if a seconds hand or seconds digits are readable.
8:44
